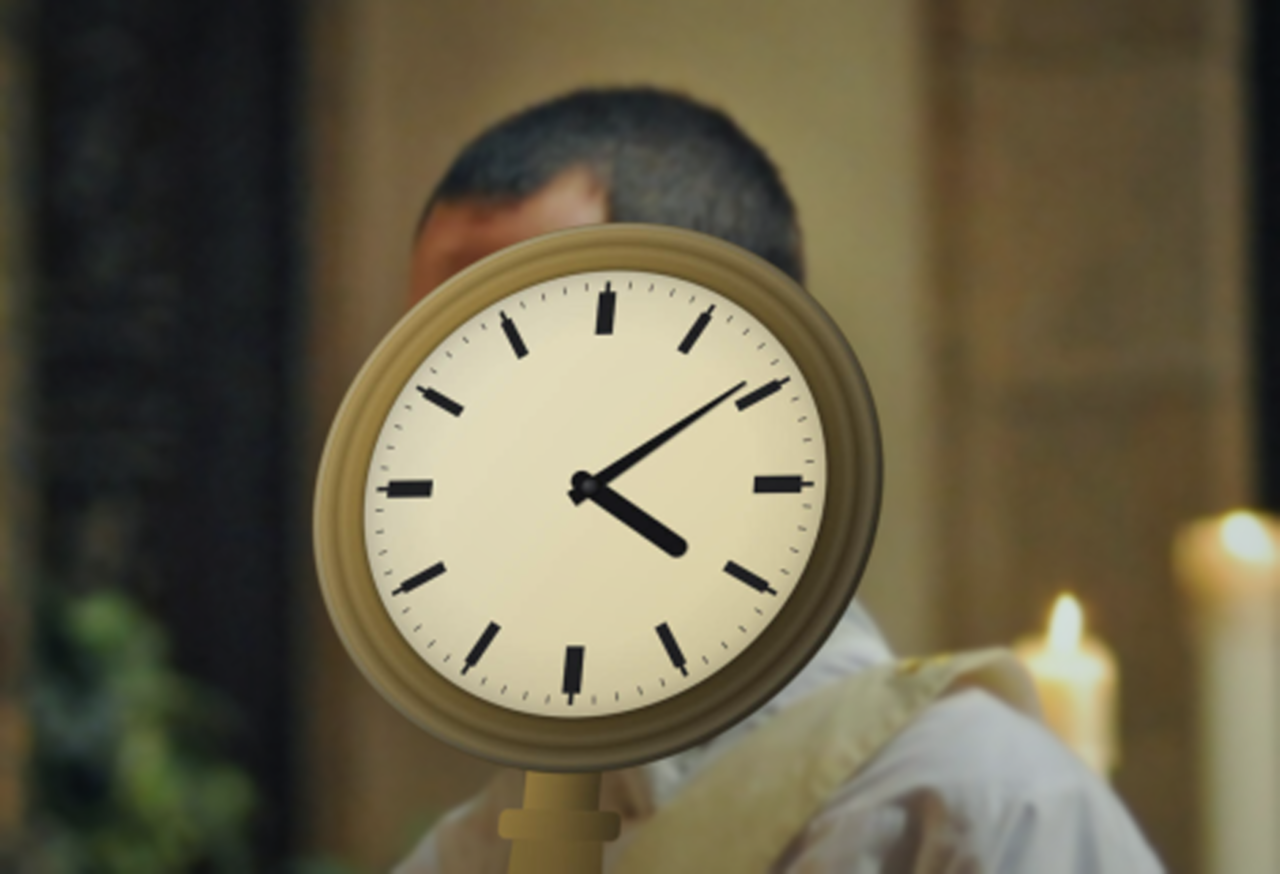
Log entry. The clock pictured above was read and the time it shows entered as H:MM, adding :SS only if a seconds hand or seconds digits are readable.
4:09
